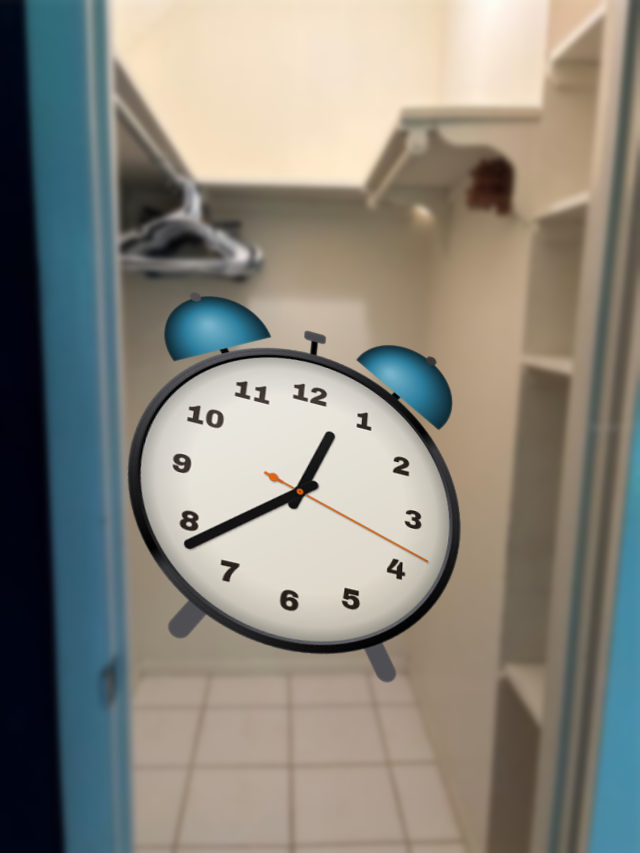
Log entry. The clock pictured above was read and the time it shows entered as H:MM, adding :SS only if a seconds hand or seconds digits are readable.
12:38:18
